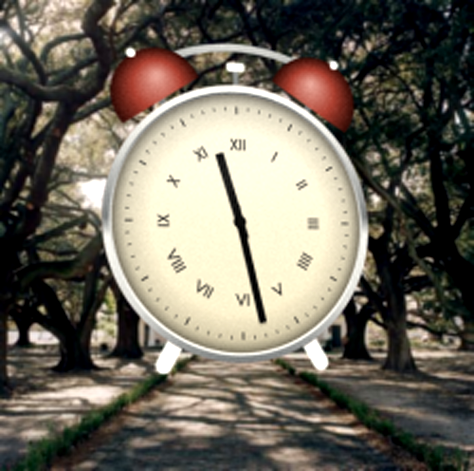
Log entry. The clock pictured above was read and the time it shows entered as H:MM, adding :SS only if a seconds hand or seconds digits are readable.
11:28
